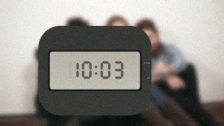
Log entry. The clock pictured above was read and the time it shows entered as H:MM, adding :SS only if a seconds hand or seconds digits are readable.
10:03
